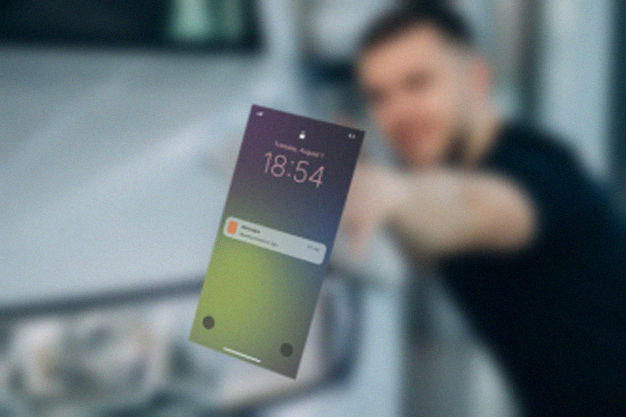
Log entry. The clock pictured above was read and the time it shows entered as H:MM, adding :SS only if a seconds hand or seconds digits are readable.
18:54
